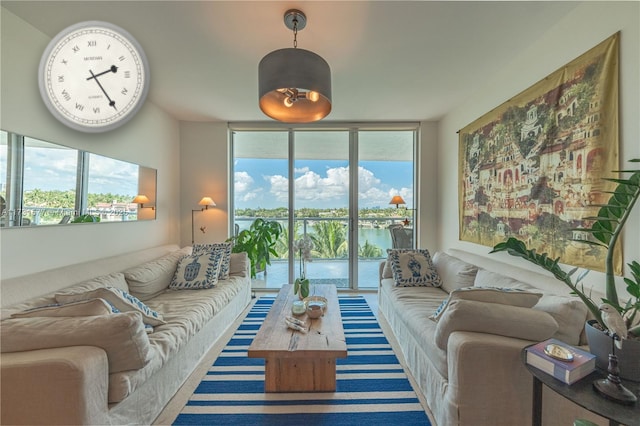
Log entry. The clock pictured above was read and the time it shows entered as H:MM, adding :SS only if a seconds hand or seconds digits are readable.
2:25
